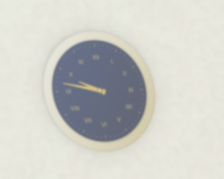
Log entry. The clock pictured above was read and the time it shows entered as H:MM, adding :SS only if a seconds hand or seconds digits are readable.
9:47
